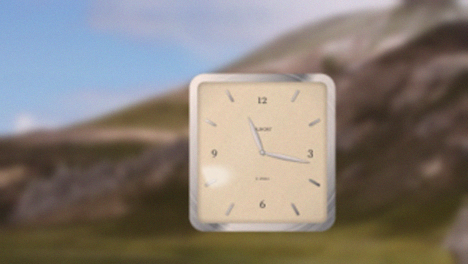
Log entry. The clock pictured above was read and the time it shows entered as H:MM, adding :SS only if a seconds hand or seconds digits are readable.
11:17
